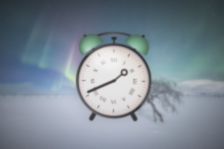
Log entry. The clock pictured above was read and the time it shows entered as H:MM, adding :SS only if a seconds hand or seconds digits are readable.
1:41
